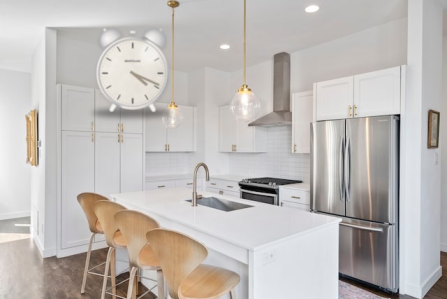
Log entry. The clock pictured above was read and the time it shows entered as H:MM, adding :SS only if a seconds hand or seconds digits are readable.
4:19
